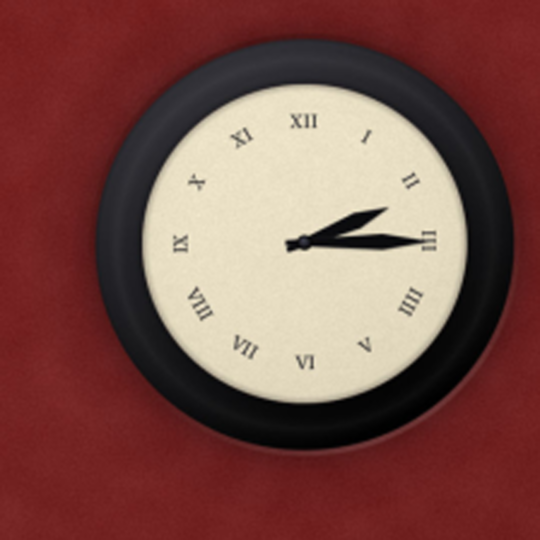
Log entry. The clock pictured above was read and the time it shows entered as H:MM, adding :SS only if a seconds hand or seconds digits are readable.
2:15
